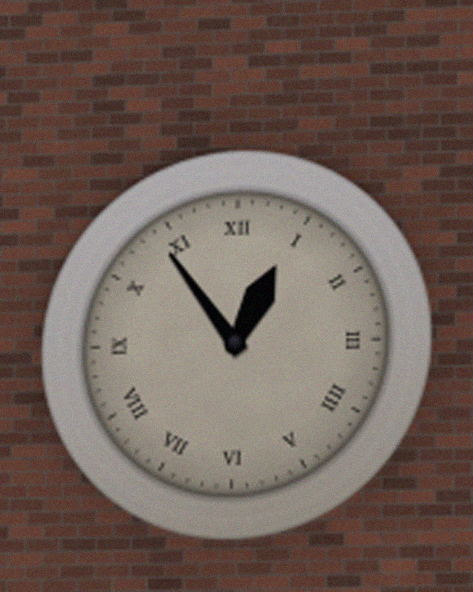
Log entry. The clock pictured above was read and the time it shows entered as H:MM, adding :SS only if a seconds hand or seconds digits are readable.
12:54
